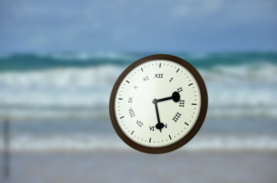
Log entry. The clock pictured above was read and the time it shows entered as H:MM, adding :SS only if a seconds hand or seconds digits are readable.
2:27
